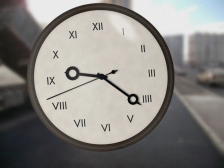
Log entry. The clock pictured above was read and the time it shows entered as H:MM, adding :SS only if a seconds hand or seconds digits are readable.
9:21:42
